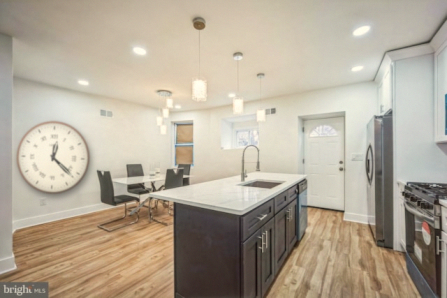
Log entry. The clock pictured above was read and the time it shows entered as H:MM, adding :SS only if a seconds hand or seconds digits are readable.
12:22
